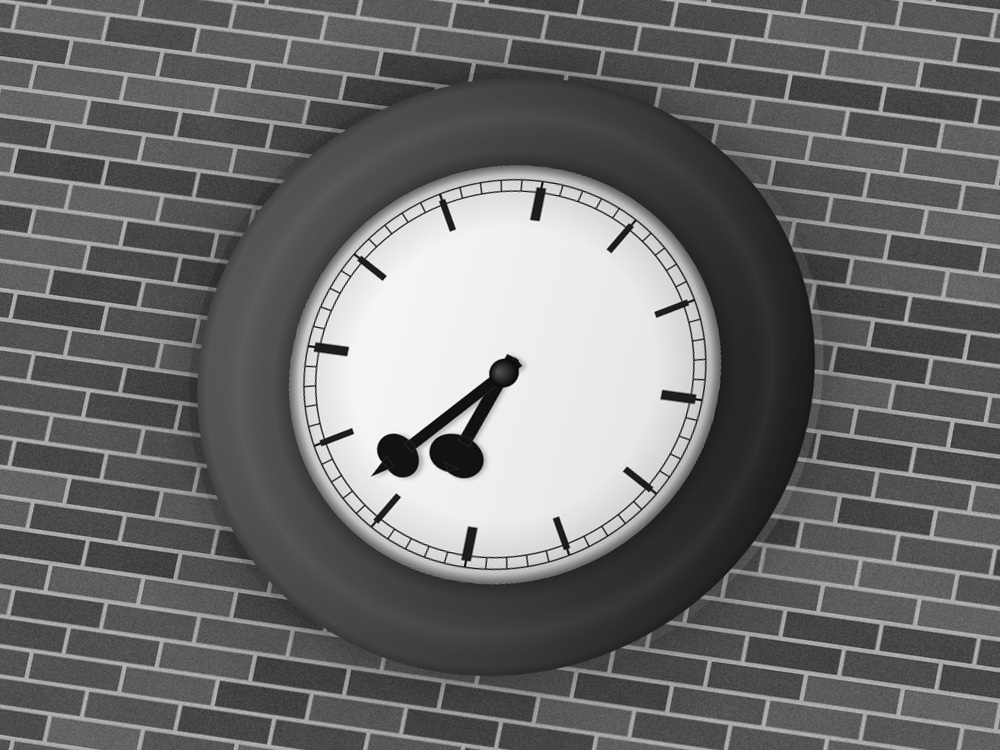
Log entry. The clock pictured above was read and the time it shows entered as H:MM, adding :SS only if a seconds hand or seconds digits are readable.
6:37
